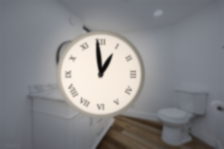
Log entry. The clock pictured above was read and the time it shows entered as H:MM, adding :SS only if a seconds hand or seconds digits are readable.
12:59
